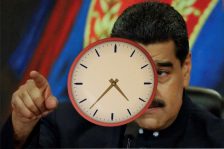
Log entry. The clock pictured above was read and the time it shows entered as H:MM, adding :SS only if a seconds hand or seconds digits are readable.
4:37
